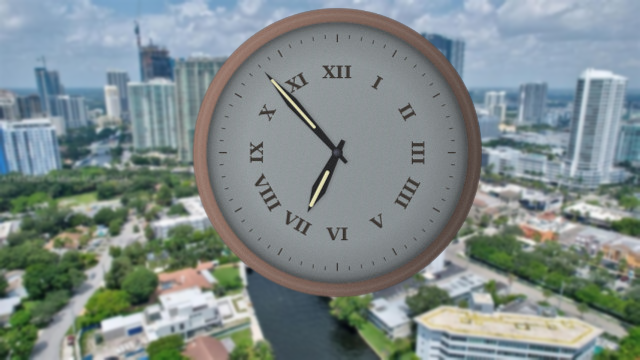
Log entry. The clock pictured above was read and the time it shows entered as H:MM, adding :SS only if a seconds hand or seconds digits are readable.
6:53
